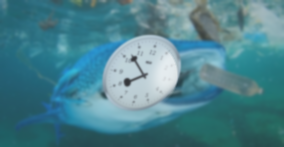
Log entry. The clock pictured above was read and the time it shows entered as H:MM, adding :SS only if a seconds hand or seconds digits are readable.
7:52
